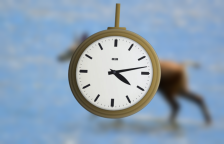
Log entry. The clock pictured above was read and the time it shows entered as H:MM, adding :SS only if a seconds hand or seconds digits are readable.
4:13
